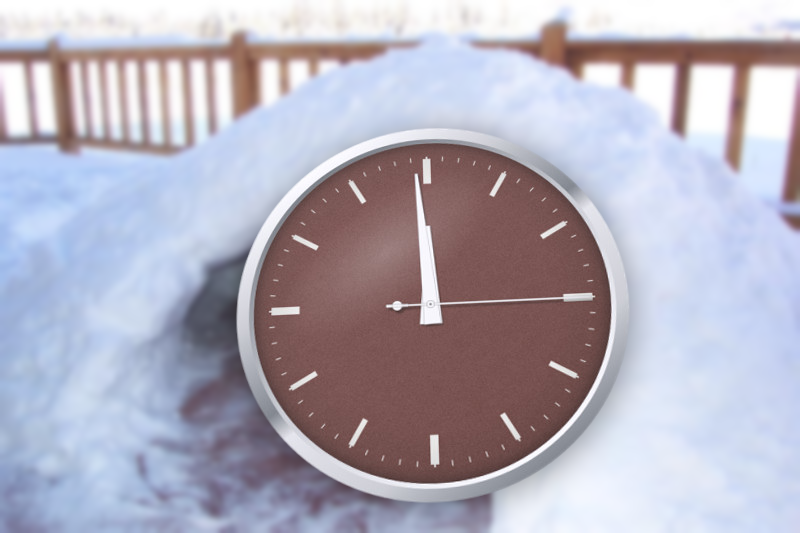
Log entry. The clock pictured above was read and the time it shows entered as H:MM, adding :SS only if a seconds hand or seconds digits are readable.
11:59:15
